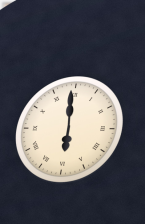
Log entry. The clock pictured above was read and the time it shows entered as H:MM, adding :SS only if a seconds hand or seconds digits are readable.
5:59
